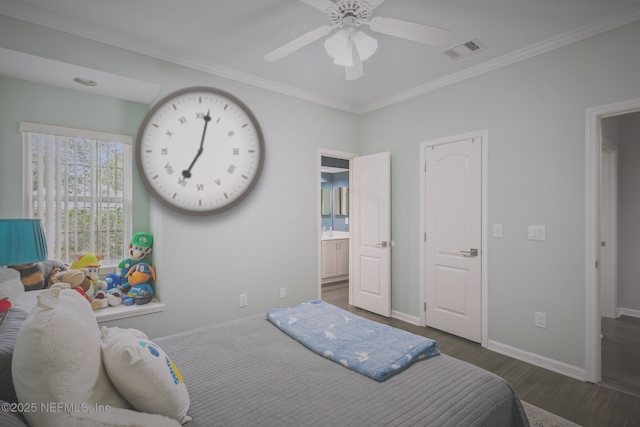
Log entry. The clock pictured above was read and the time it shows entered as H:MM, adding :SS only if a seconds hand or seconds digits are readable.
7:02
